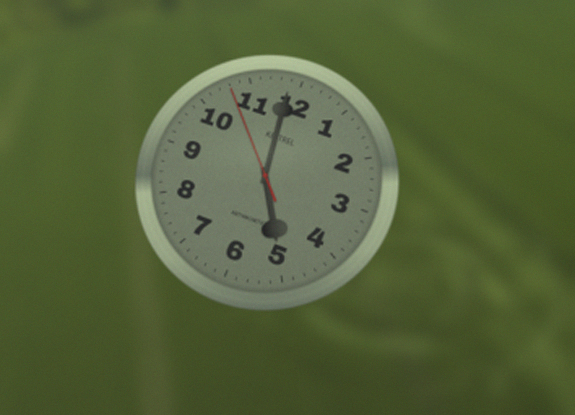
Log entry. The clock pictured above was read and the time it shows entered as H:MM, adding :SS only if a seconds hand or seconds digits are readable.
4:58:53
